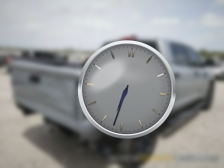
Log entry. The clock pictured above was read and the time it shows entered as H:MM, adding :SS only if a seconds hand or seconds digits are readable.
6:32
